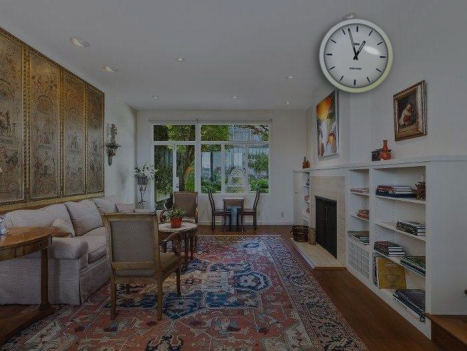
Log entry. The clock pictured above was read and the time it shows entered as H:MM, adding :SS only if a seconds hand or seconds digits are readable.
12:57
